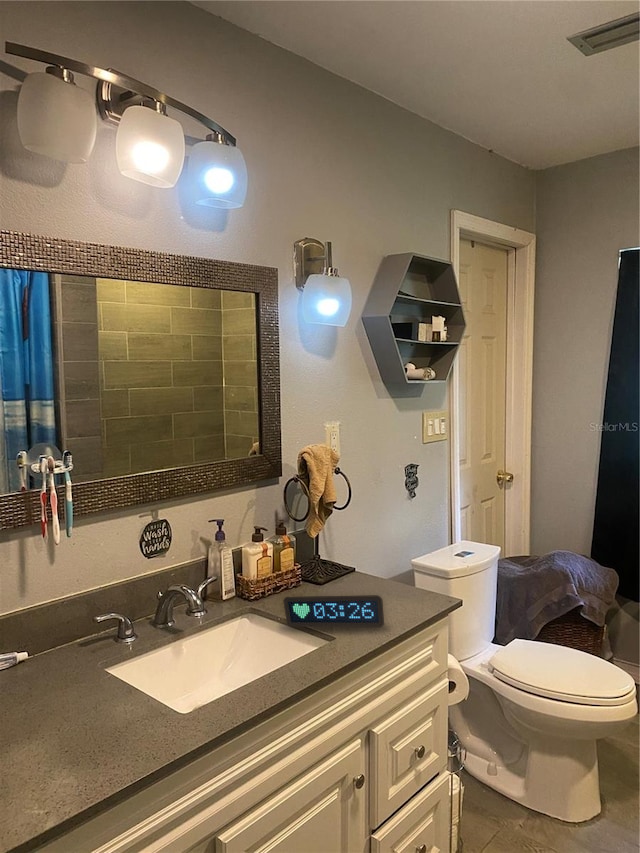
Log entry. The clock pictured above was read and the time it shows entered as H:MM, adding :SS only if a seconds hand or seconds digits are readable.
3:26
